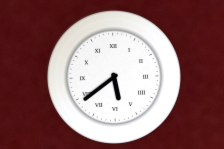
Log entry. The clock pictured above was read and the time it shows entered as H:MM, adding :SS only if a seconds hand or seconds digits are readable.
5:39
